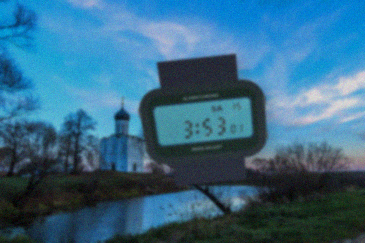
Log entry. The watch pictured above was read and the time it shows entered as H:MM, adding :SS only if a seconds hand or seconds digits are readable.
3:53
